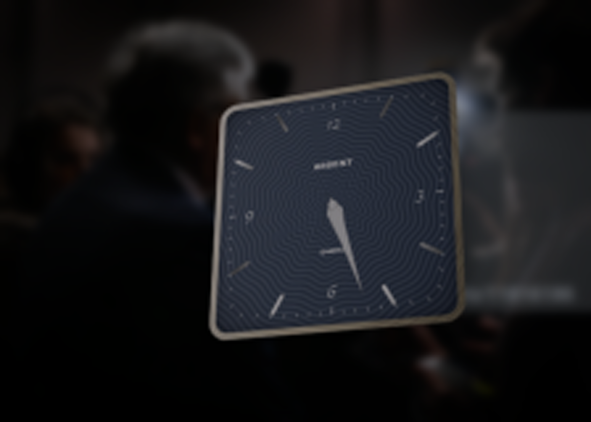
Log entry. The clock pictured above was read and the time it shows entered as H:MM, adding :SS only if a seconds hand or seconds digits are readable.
5:27
